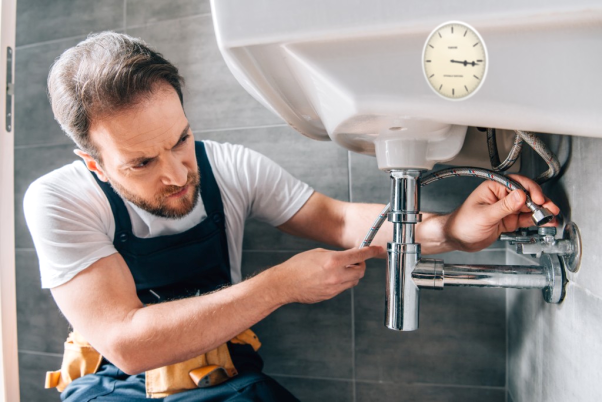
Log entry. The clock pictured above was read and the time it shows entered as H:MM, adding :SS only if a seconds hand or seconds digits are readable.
3:16
